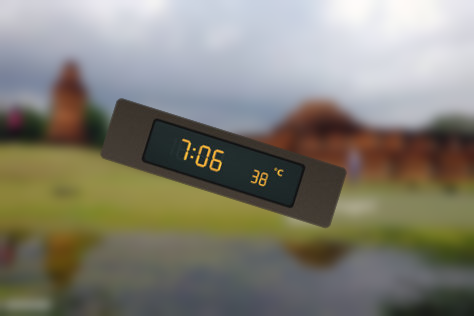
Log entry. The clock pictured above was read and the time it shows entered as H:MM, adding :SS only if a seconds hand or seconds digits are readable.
7:06
